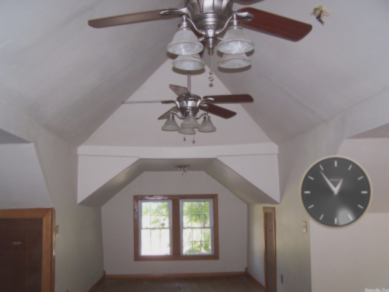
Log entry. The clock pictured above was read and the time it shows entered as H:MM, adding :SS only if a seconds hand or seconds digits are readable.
12:54
